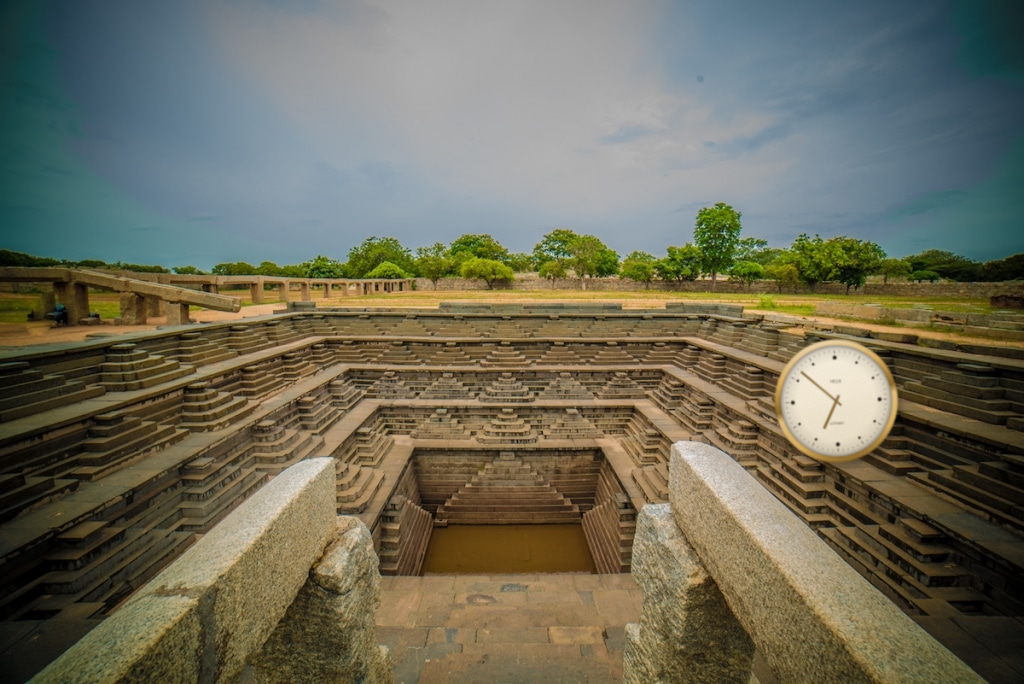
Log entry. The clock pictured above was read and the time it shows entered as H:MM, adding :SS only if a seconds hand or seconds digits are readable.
6:52
